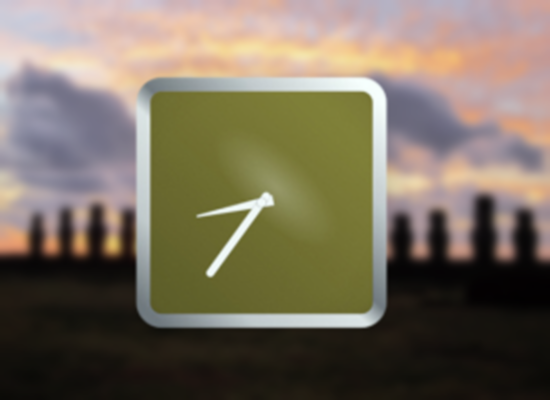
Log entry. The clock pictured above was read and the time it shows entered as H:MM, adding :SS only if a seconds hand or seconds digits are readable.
8:36
